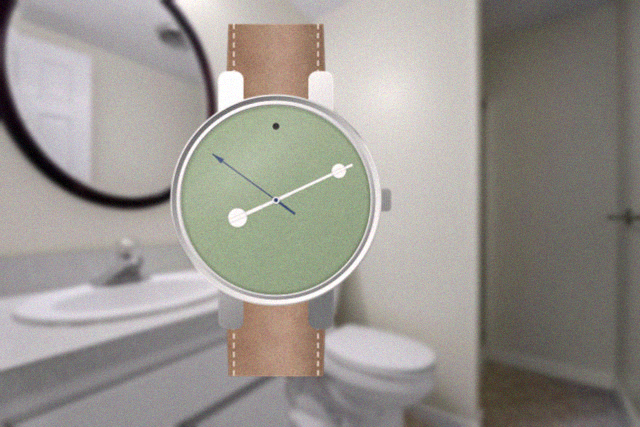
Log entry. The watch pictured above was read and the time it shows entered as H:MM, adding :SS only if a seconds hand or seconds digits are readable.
8:10:51
